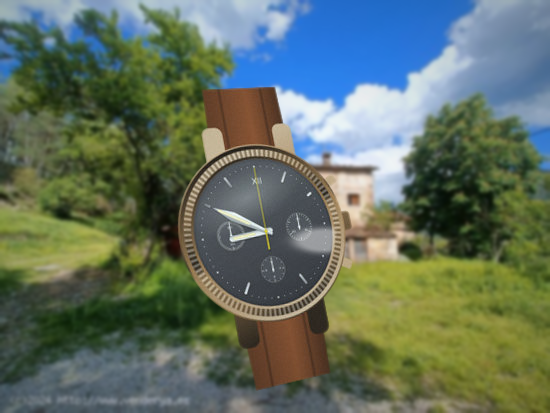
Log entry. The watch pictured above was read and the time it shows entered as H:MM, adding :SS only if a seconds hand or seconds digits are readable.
8:50
